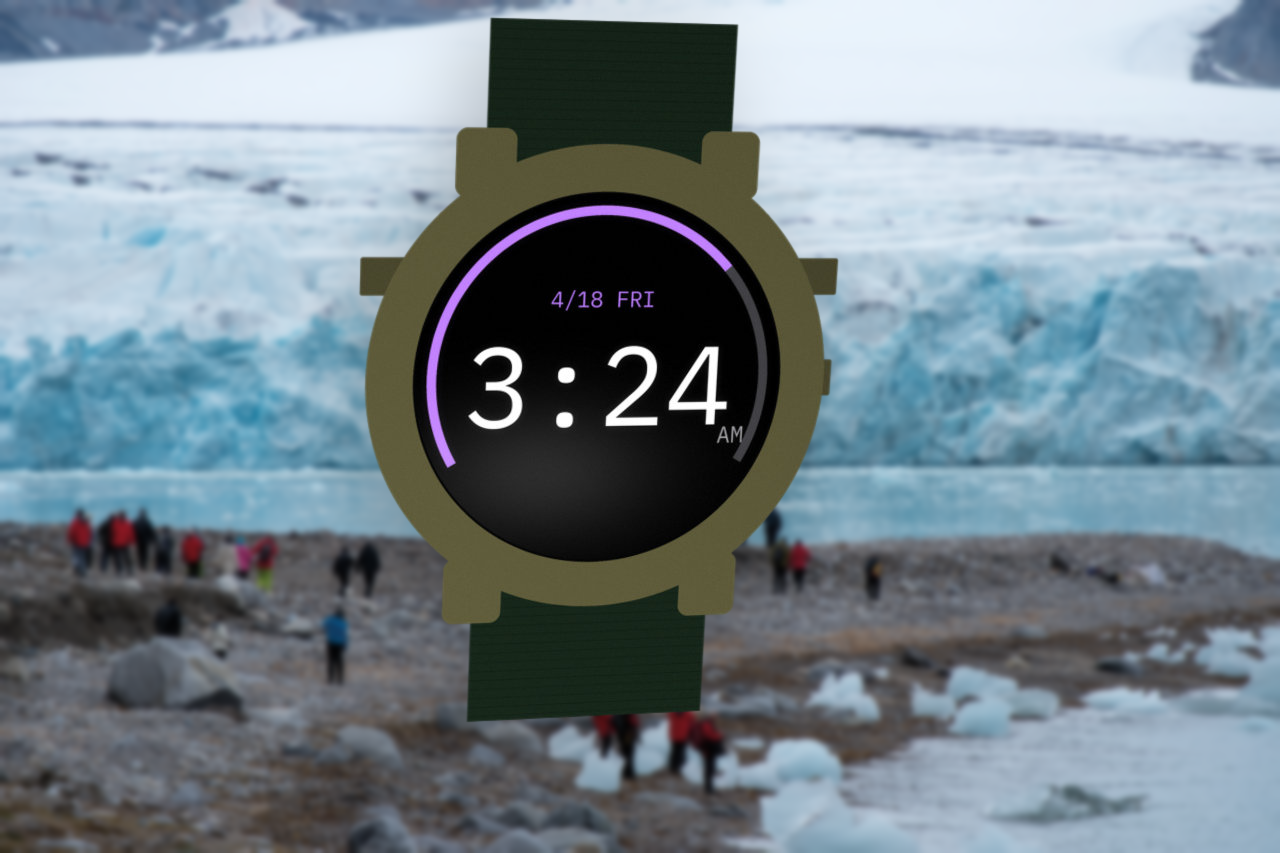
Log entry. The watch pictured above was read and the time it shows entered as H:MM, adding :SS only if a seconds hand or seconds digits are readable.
3:24
